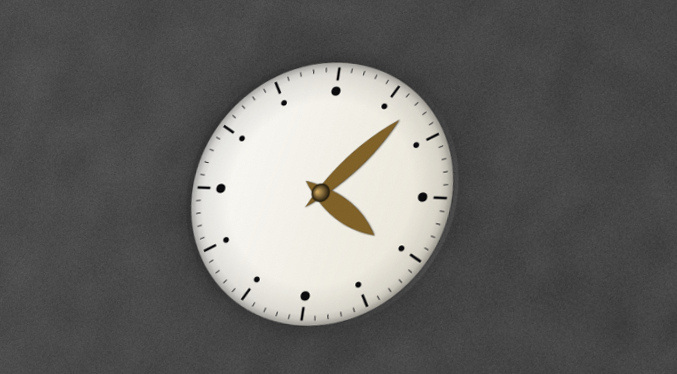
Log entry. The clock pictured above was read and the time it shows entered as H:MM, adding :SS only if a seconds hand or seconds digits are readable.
4:07
